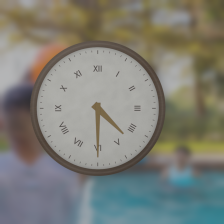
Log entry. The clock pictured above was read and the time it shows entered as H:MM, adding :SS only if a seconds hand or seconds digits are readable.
4:30
